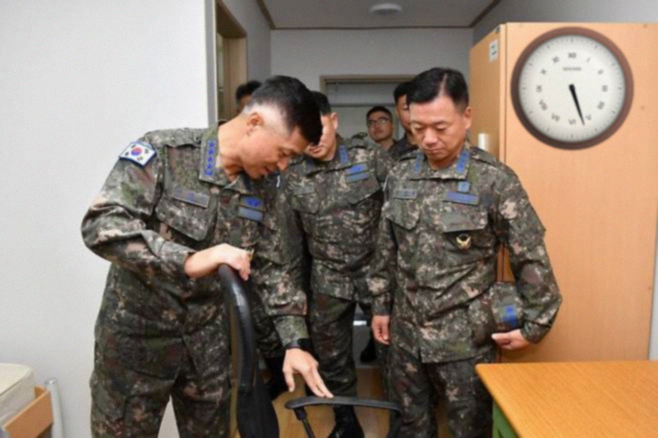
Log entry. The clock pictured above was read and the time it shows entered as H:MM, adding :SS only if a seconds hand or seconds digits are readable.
5:27
